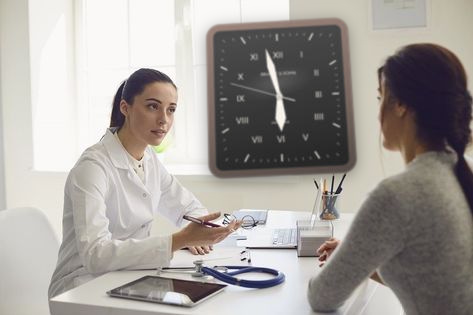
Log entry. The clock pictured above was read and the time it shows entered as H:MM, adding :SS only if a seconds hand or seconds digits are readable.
5:57:48
